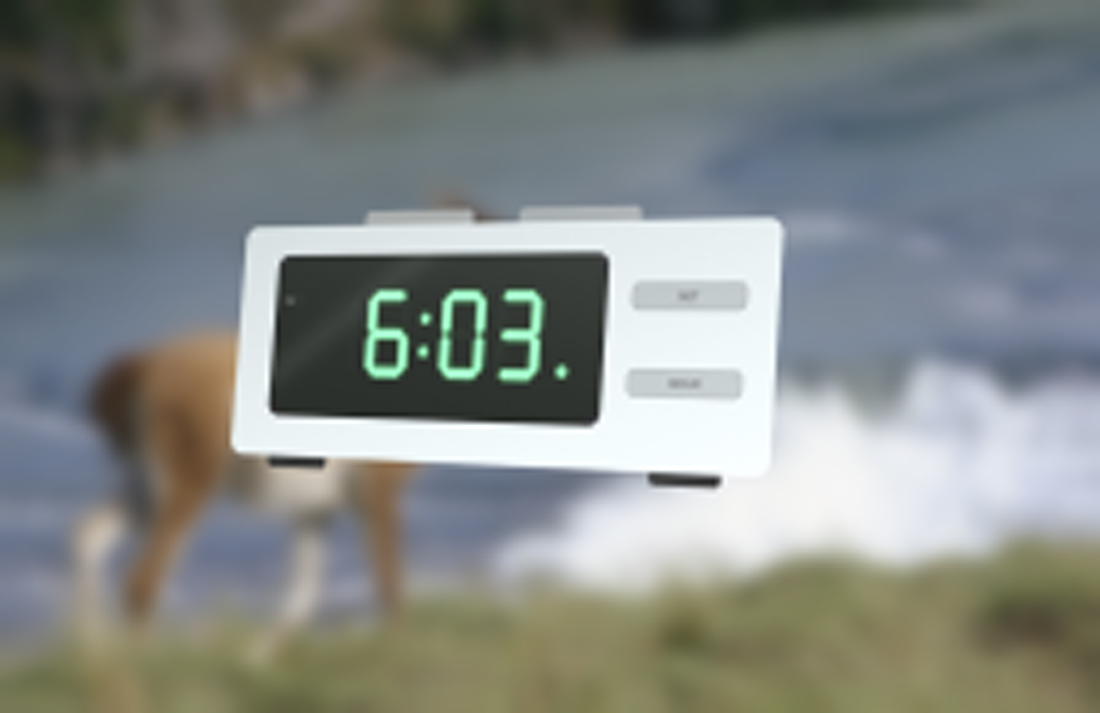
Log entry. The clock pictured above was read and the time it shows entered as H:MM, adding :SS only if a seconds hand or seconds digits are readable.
6:03
